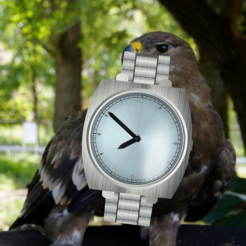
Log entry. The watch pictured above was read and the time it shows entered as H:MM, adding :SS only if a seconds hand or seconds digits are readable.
7:51
